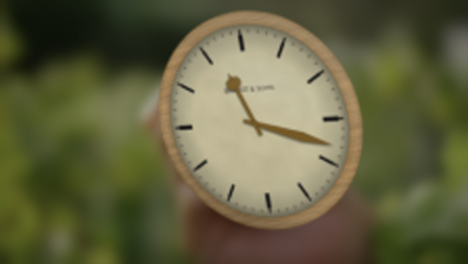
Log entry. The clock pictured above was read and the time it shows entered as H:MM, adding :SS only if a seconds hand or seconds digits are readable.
11:18
